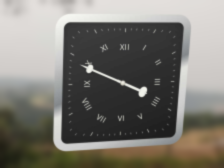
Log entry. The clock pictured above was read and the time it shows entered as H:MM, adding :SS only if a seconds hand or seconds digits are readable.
3:49
